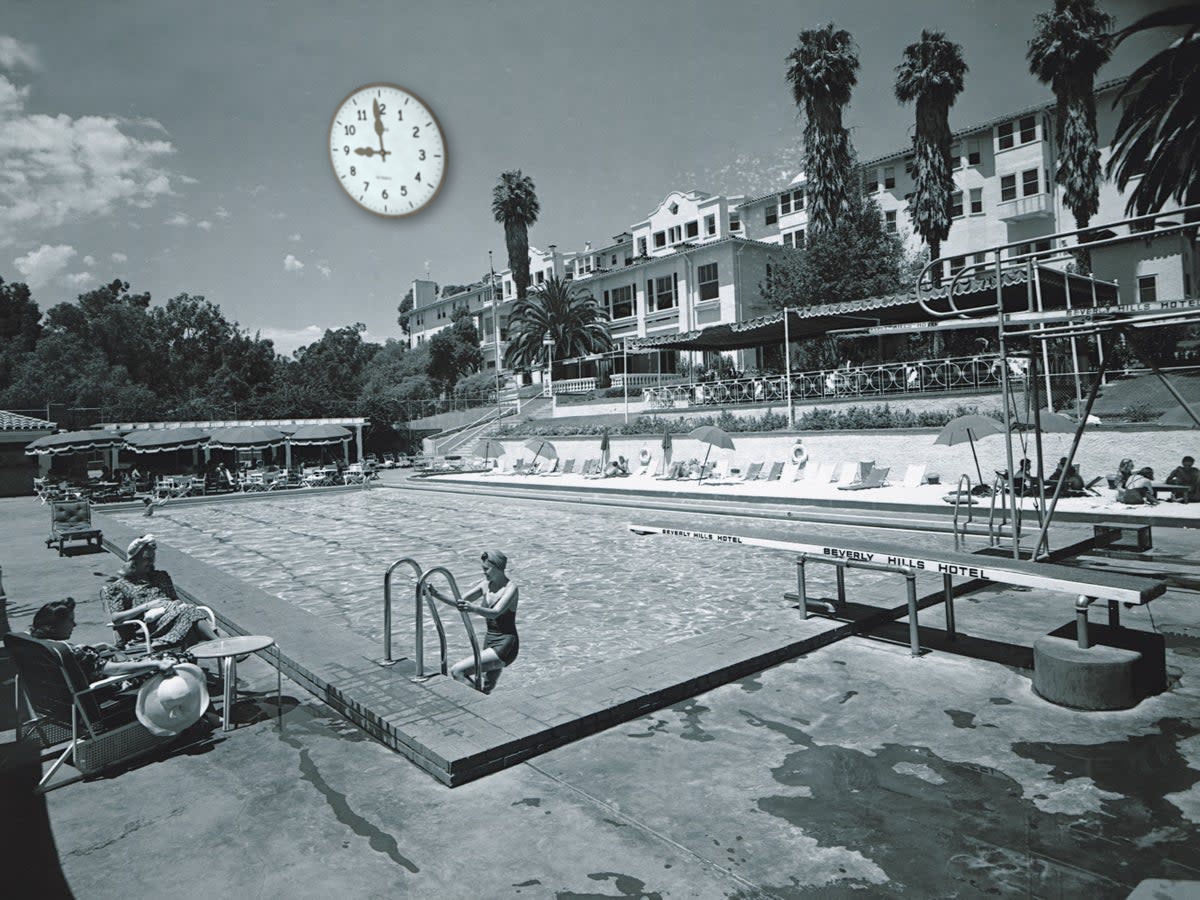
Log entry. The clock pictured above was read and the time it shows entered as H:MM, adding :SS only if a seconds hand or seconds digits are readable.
8:59
